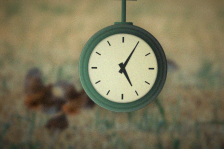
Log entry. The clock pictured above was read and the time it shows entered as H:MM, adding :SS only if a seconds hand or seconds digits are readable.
5:05
